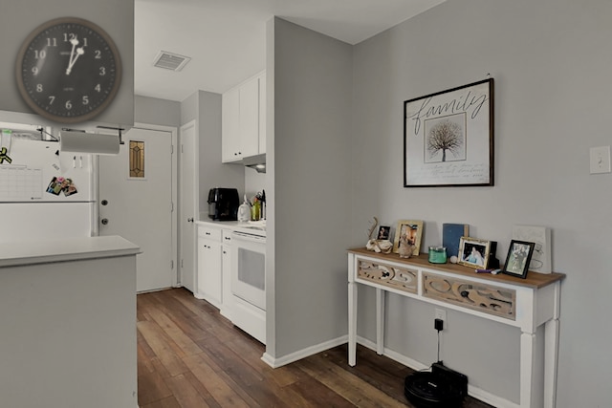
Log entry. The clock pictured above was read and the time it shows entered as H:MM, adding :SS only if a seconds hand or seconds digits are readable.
1:02
